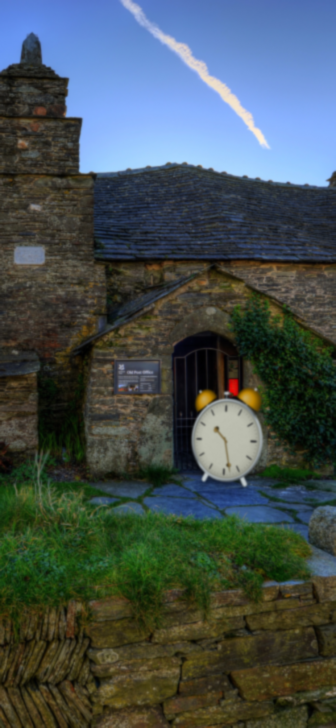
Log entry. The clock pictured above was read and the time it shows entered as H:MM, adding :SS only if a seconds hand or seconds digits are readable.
10:28
